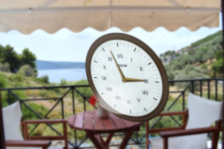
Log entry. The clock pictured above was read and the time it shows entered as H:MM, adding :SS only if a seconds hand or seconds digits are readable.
2:57
